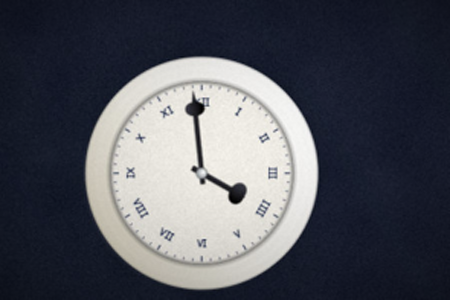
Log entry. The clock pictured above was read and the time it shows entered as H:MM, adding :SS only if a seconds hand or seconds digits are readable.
3:59
